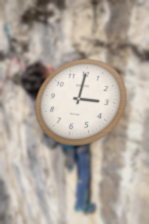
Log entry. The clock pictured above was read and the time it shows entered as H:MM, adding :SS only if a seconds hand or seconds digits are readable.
3:00
